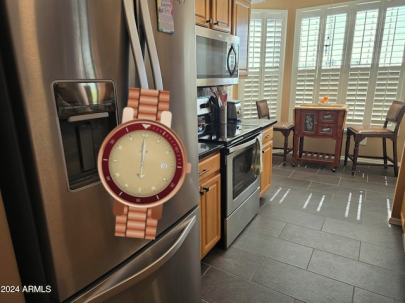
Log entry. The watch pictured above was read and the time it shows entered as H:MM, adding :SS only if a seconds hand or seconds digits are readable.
6:00
